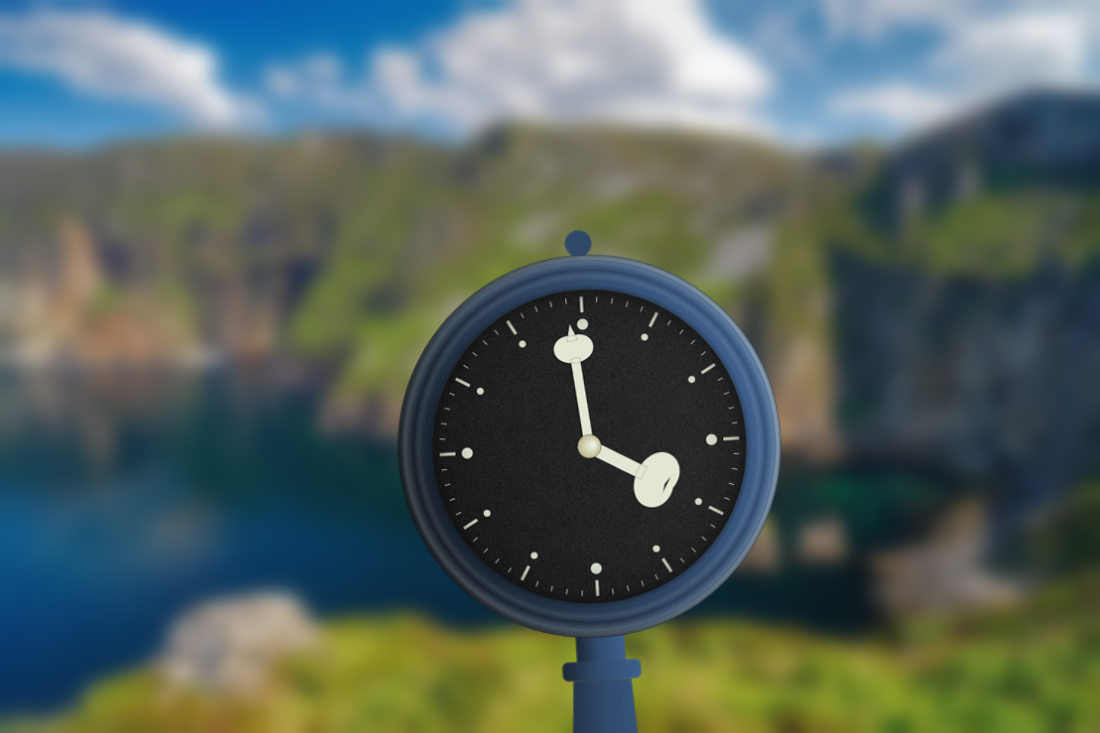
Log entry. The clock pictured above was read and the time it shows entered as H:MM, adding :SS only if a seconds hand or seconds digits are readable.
3:59
